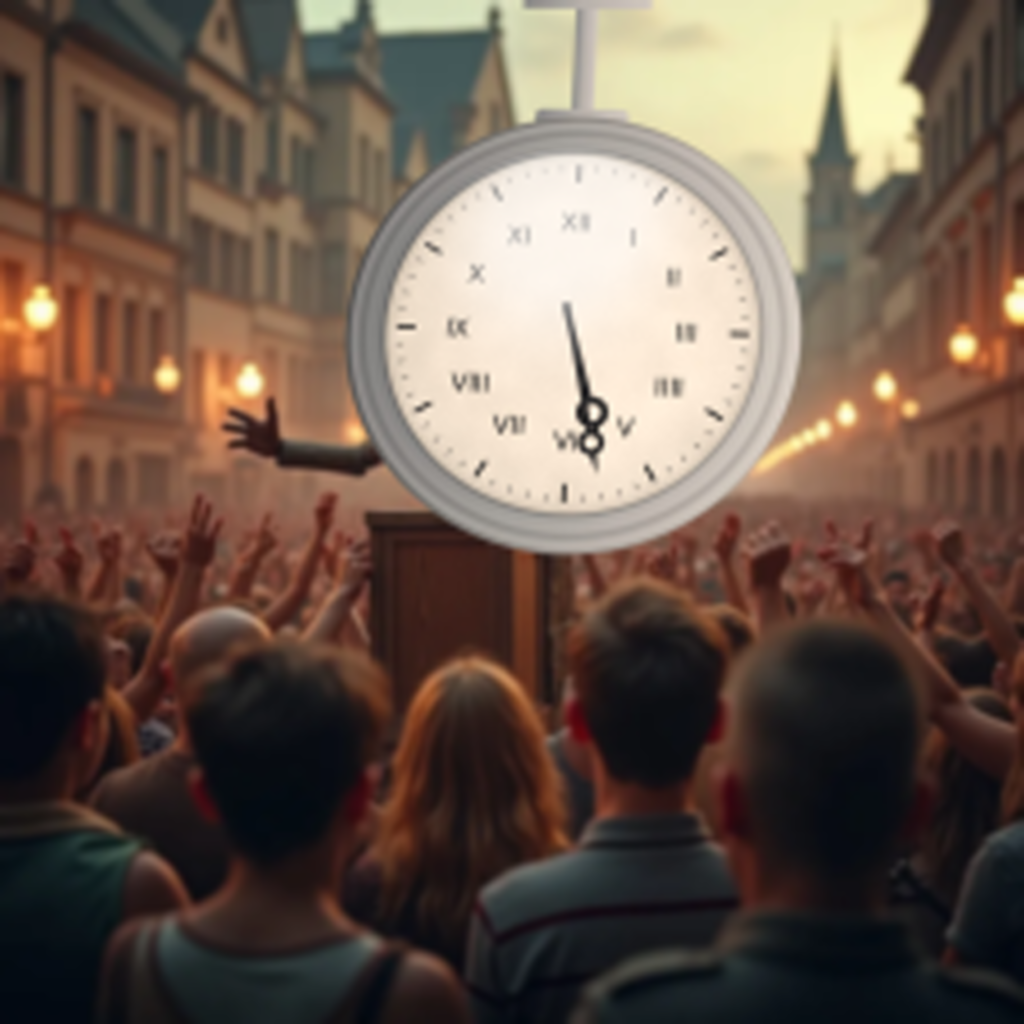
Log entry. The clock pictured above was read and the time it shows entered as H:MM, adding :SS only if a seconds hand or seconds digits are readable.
5:28
